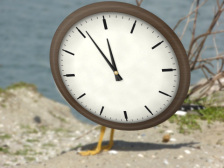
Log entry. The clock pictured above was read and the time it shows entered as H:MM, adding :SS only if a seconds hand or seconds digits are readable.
11:56
